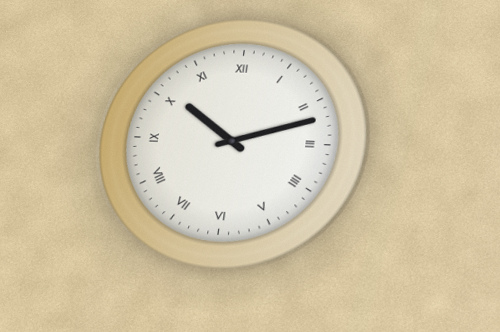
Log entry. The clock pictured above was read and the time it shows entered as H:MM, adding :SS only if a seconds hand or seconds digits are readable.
10:12
